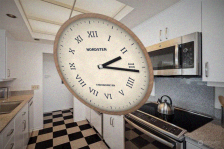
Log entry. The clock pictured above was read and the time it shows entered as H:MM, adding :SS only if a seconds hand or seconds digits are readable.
2:16
